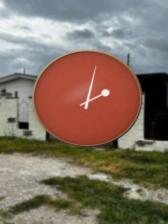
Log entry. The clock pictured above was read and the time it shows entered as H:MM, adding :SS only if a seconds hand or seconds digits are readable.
2:02
